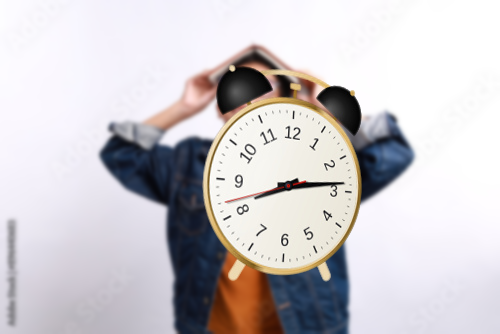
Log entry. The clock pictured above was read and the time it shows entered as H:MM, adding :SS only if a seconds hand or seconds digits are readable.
8:13:42
